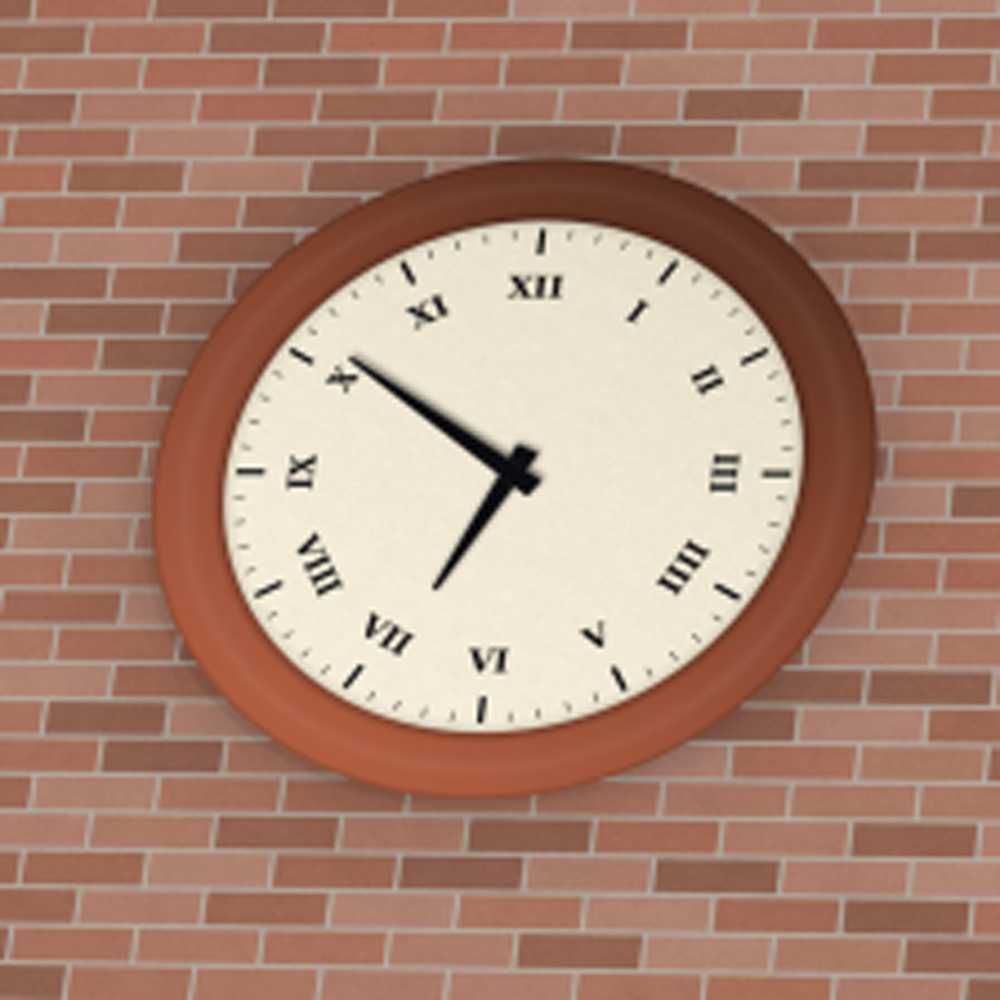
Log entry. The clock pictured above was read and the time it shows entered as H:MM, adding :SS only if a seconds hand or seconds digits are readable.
6:51
